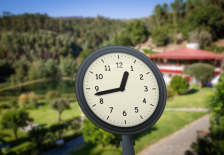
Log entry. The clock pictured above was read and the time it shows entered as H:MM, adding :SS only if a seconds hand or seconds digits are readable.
12:43
